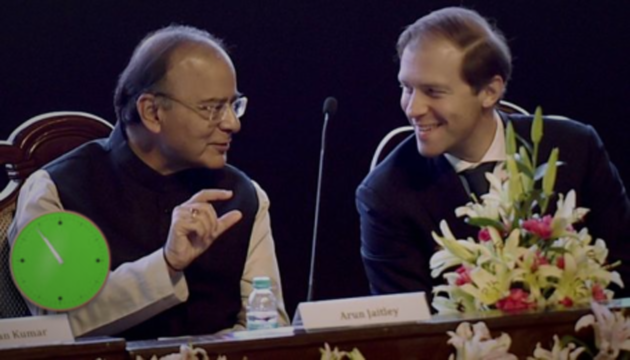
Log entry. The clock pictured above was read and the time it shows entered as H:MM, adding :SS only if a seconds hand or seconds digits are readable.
10:54
